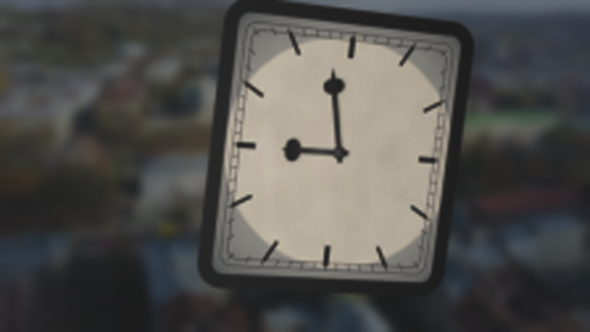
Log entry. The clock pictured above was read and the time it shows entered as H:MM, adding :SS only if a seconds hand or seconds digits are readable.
8:58
